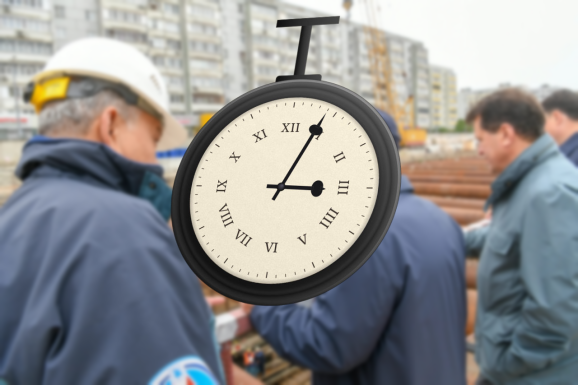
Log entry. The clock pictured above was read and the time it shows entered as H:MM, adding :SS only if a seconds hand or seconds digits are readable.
3:04
